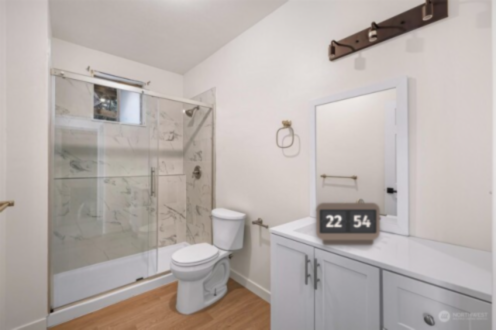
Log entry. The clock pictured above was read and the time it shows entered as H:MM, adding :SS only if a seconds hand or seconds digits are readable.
22:54
